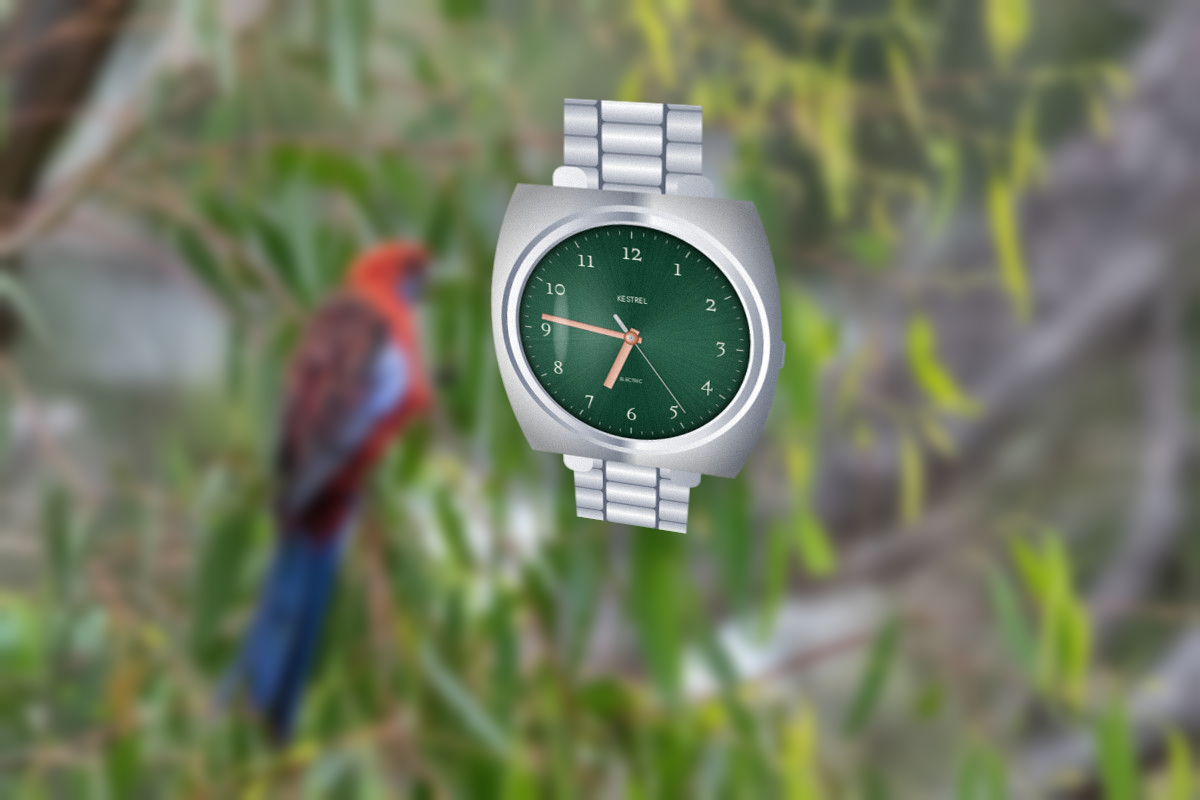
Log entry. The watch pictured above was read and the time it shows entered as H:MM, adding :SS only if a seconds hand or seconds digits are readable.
6:46:24
